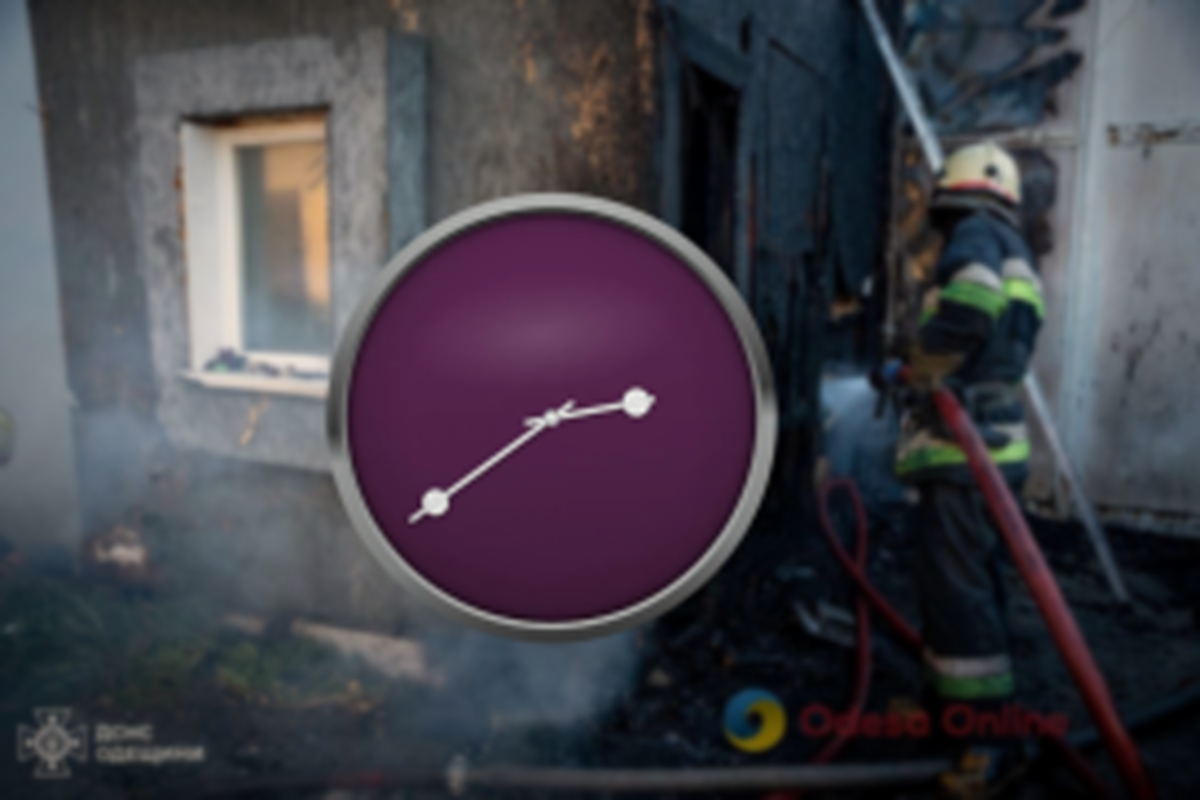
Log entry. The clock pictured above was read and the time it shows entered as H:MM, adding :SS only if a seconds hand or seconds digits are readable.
2:39
